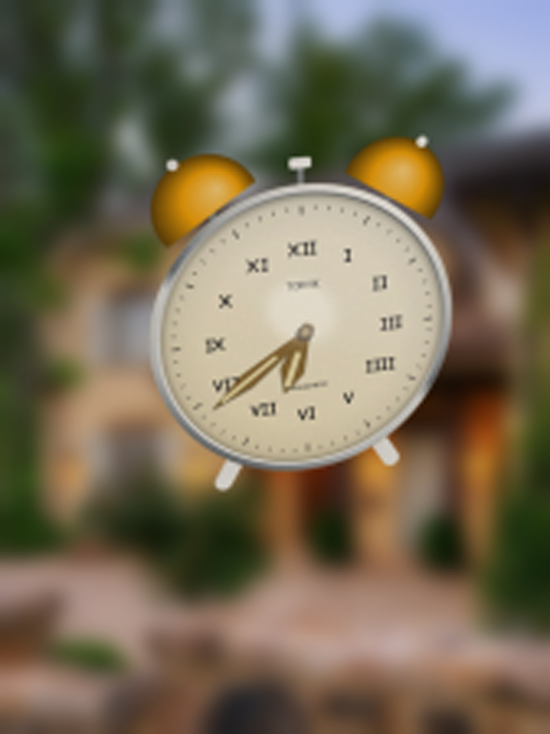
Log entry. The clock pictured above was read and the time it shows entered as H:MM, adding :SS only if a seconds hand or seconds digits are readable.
6:39
